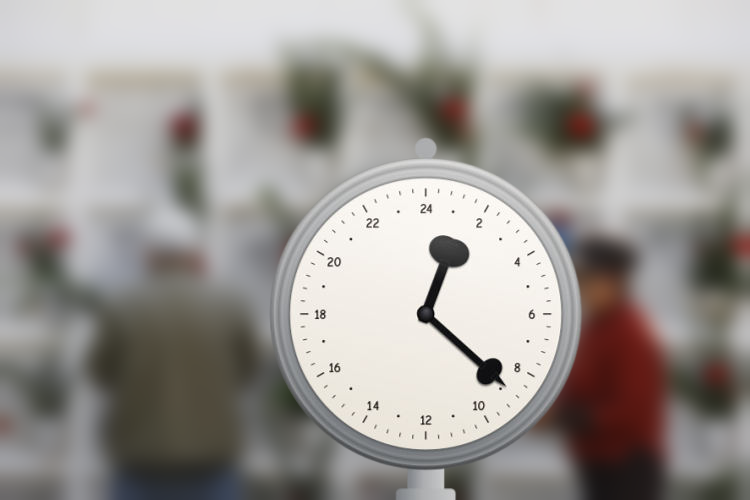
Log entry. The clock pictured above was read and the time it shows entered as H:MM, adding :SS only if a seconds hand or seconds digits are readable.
1:22
